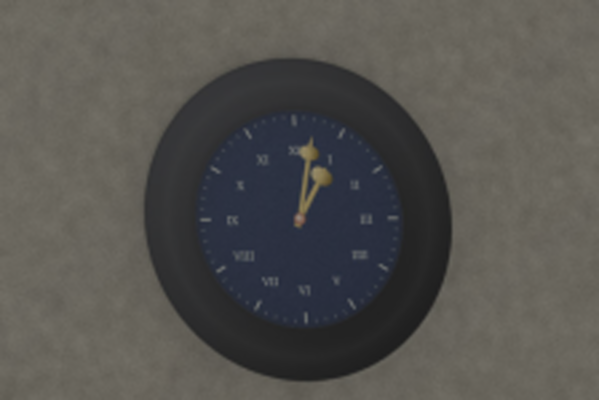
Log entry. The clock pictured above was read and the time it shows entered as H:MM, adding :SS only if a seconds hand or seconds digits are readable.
1:02
